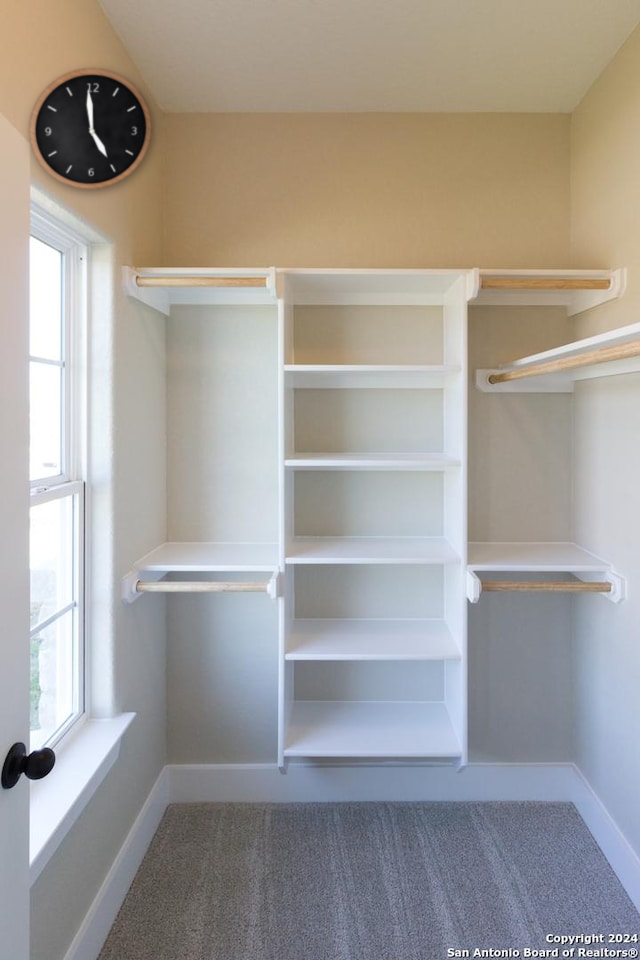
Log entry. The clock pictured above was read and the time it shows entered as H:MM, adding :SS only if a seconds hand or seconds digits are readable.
4:59
